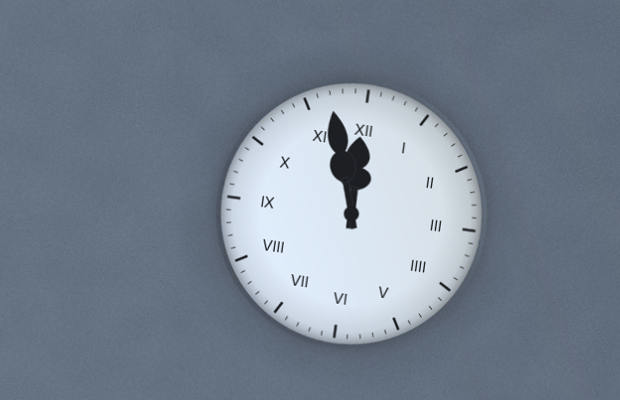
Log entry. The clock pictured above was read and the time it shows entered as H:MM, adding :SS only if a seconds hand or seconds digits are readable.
11:57
